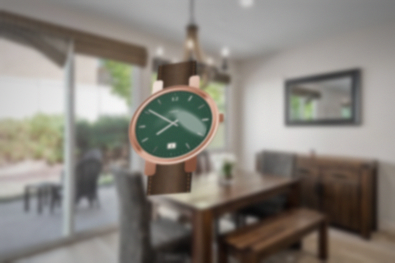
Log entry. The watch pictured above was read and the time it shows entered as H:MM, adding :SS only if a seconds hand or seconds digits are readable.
7:51
